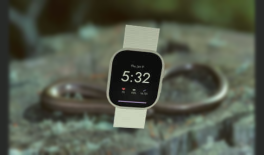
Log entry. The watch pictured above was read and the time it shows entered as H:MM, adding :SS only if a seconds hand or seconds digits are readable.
5:32
